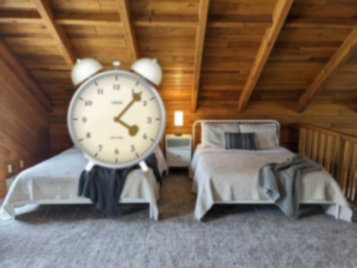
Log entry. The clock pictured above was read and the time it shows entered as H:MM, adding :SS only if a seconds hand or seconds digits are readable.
4:07
